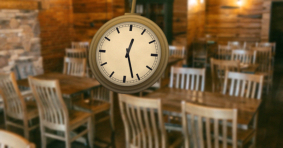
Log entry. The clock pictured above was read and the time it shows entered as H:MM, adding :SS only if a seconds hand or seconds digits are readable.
12:27
